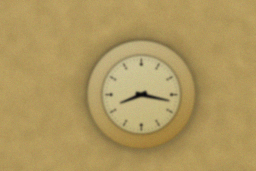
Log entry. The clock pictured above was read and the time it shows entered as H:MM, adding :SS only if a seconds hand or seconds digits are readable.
8:17
